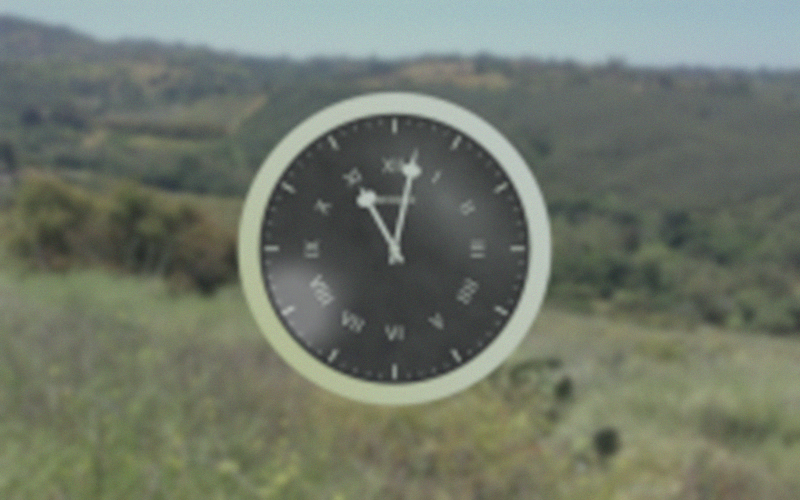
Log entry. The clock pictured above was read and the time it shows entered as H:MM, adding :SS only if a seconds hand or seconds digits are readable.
11:02
